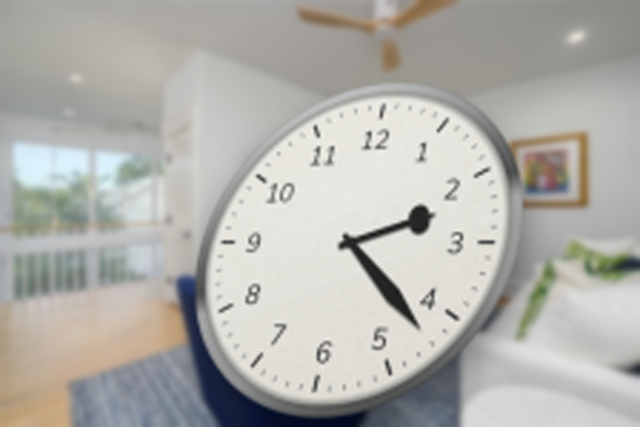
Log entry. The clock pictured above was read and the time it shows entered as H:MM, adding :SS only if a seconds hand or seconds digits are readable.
2:22
